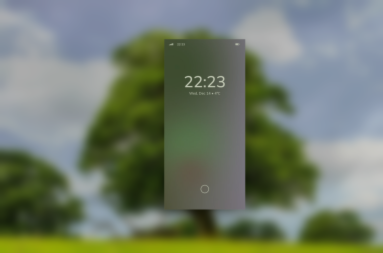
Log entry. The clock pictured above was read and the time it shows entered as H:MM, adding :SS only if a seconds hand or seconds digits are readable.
22:23
